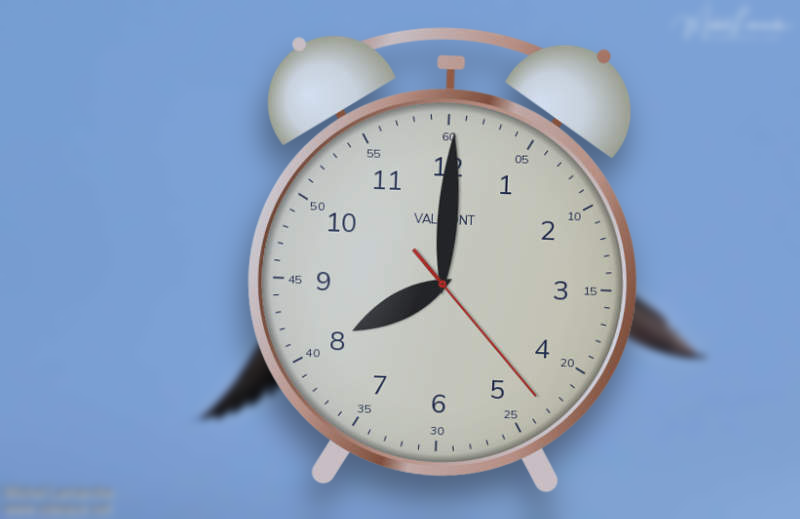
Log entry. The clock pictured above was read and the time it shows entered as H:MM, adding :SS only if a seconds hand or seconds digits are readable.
8:00:23
